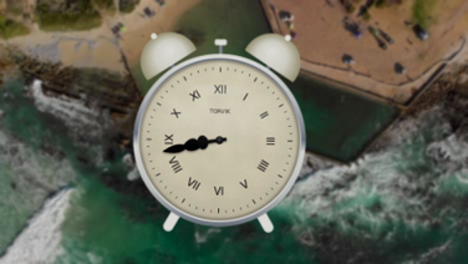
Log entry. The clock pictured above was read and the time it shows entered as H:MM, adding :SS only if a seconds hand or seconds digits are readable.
8:43
